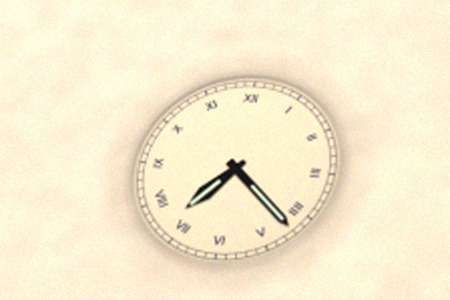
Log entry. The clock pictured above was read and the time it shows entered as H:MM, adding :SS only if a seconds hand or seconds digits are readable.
7:22
